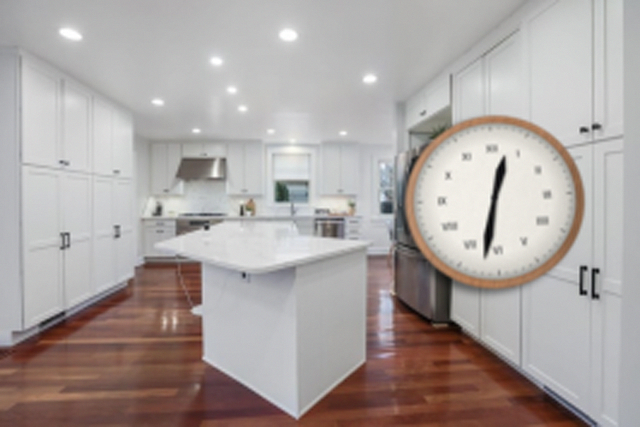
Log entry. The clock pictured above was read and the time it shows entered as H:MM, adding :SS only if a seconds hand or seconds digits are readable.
12:32
